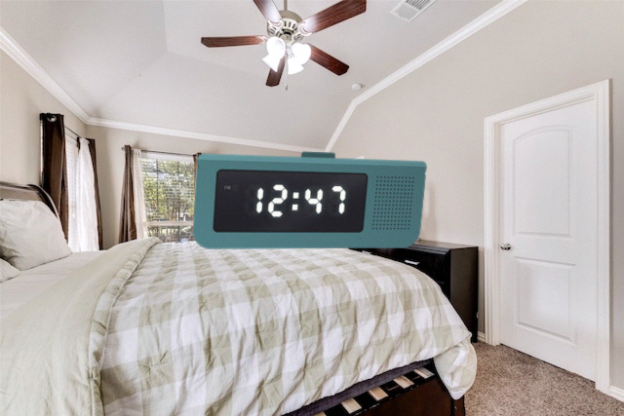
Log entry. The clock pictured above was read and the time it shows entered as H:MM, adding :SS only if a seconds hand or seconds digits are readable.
12:47
